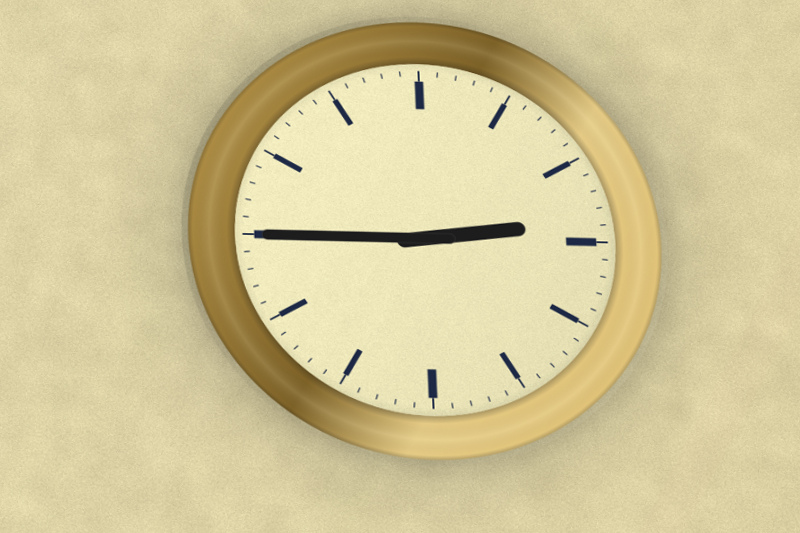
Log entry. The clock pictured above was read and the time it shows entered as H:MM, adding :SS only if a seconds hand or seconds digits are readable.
2:45
